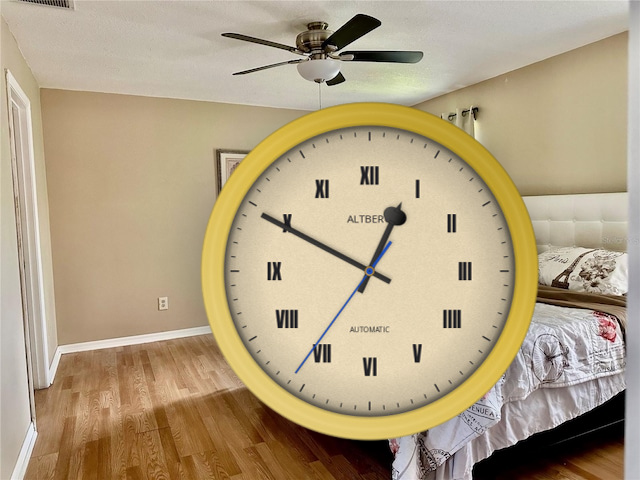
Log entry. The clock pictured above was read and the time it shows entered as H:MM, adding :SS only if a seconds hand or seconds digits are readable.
12:49:36
